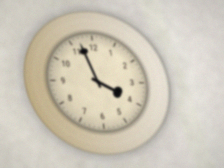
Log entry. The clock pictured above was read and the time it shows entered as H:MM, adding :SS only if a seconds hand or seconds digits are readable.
3:57
